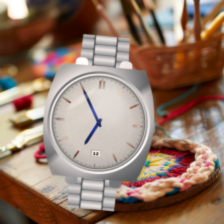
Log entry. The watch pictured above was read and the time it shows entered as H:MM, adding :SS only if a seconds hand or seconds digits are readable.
6:55
